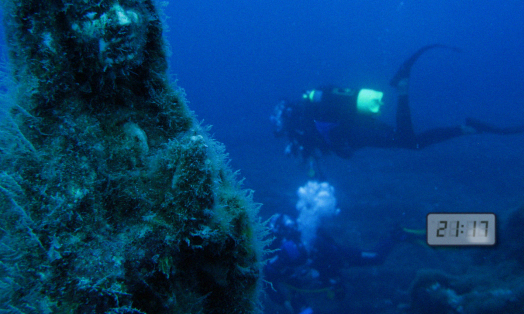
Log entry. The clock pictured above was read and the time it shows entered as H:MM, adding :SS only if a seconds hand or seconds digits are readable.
21:17
